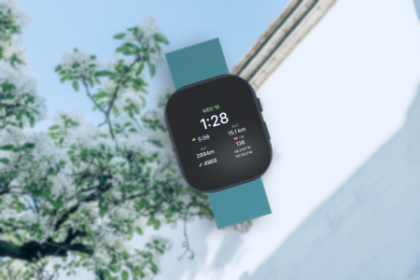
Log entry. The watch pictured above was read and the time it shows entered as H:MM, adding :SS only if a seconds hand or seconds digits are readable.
1:28
